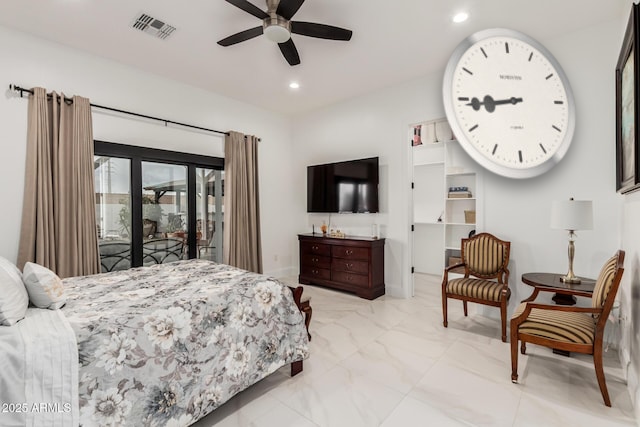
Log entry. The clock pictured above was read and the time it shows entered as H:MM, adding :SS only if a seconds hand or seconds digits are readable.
8:44
